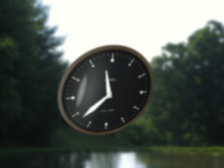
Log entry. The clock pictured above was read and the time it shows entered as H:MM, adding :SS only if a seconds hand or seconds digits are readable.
11:38
